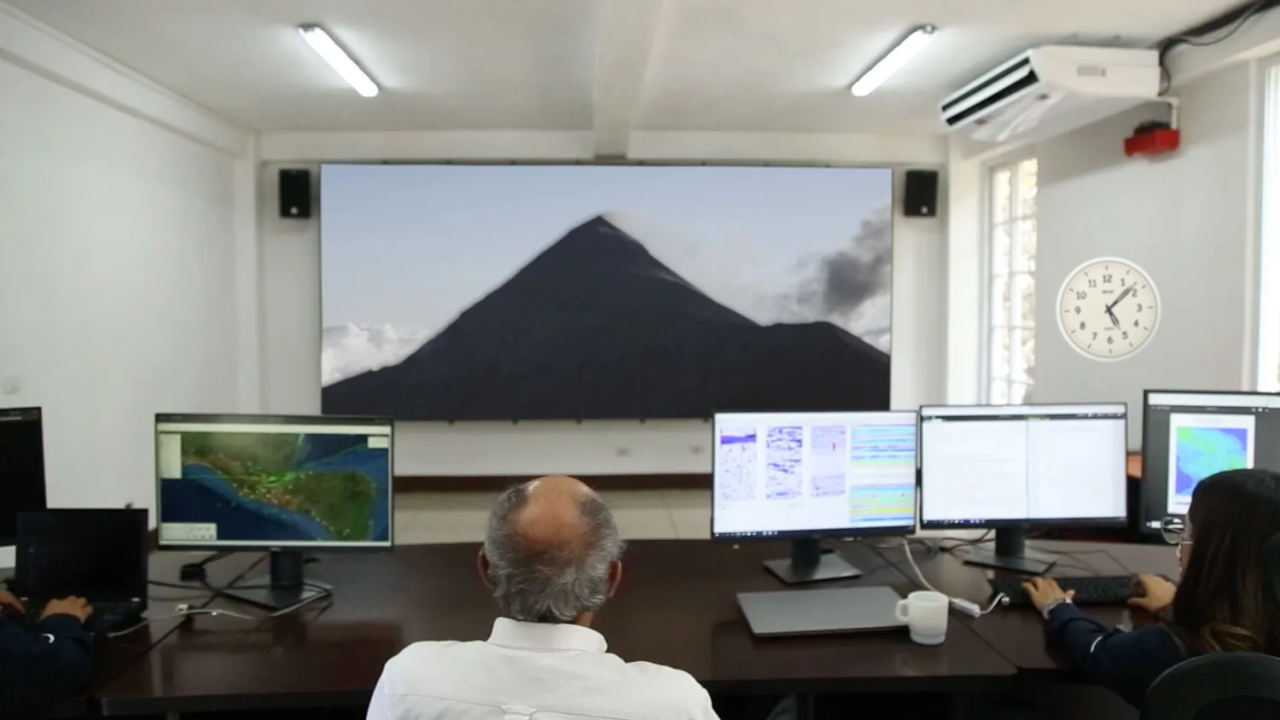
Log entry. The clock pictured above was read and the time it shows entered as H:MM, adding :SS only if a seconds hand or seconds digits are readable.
5:08
